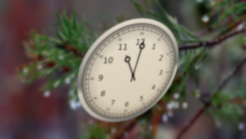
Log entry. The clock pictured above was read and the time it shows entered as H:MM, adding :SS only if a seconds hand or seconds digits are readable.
11:01
